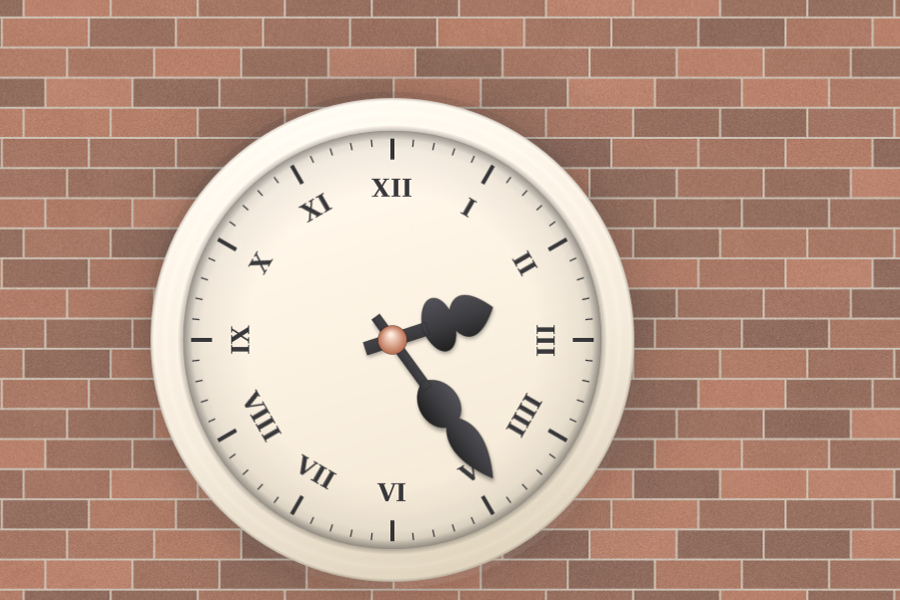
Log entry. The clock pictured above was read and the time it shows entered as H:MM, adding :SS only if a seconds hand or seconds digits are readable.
2:24
